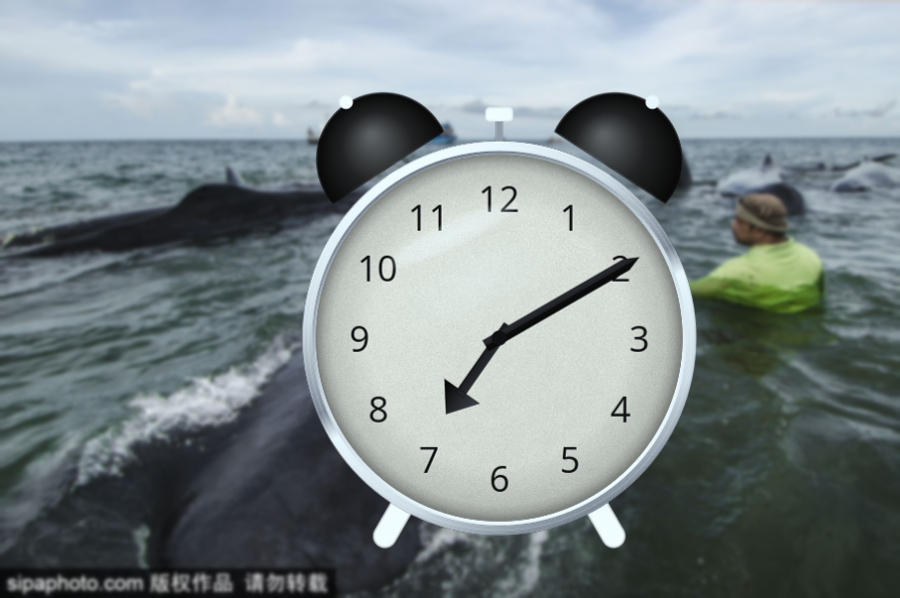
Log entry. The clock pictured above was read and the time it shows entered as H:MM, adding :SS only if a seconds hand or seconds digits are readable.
7:10
